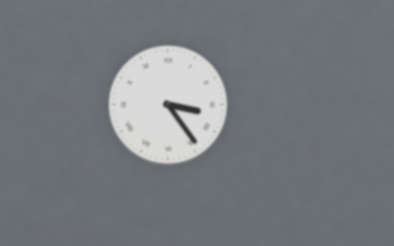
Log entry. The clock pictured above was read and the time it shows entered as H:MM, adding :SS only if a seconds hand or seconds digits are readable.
3:24
